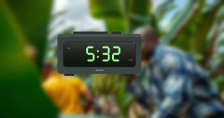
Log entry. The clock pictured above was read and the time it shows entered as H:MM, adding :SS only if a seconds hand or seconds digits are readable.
5:32
